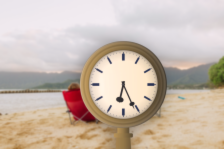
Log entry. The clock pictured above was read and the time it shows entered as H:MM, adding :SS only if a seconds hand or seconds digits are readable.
6:26
